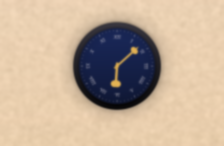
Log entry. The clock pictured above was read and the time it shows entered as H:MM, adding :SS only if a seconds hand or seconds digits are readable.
6:08
